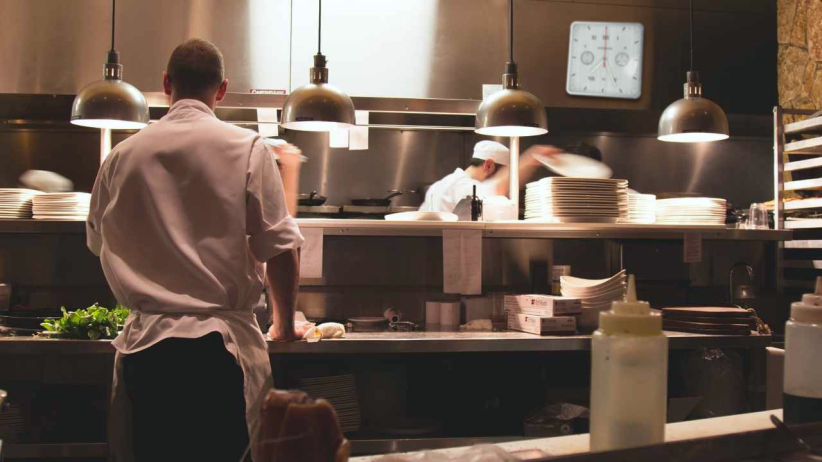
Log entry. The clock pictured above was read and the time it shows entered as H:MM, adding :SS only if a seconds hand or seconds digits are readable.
7:26
